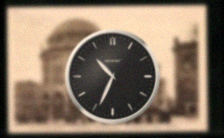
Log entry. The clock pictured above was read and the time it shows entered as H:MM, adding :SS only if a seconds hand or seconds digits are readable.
10:34
